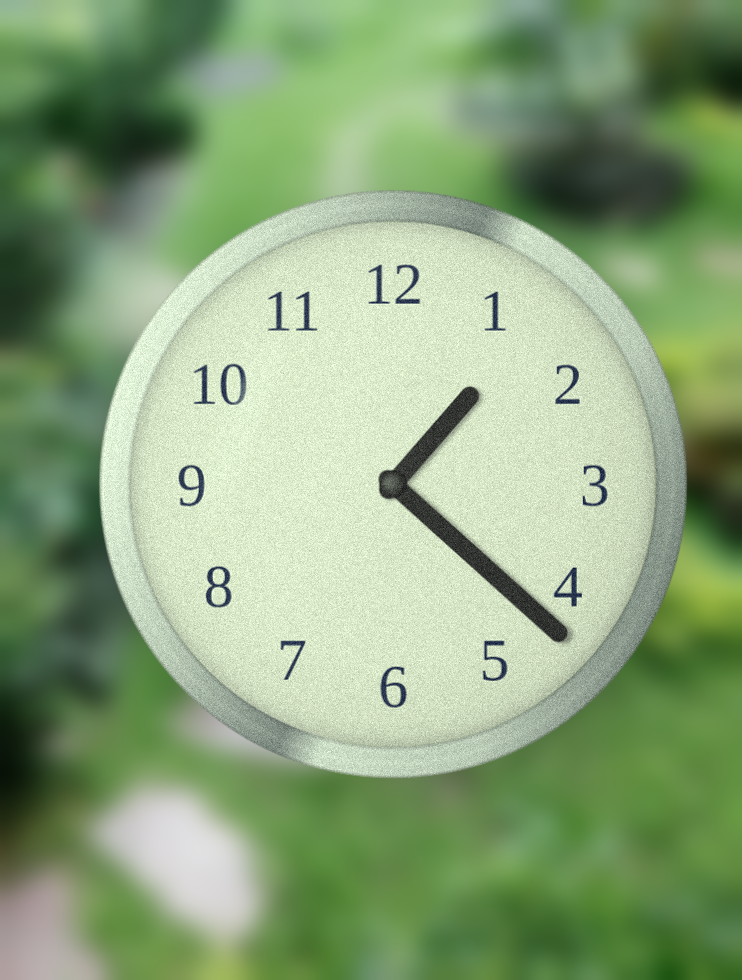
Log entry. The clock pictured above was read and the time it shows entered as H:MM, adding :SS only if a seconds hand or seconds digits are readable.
1:22
